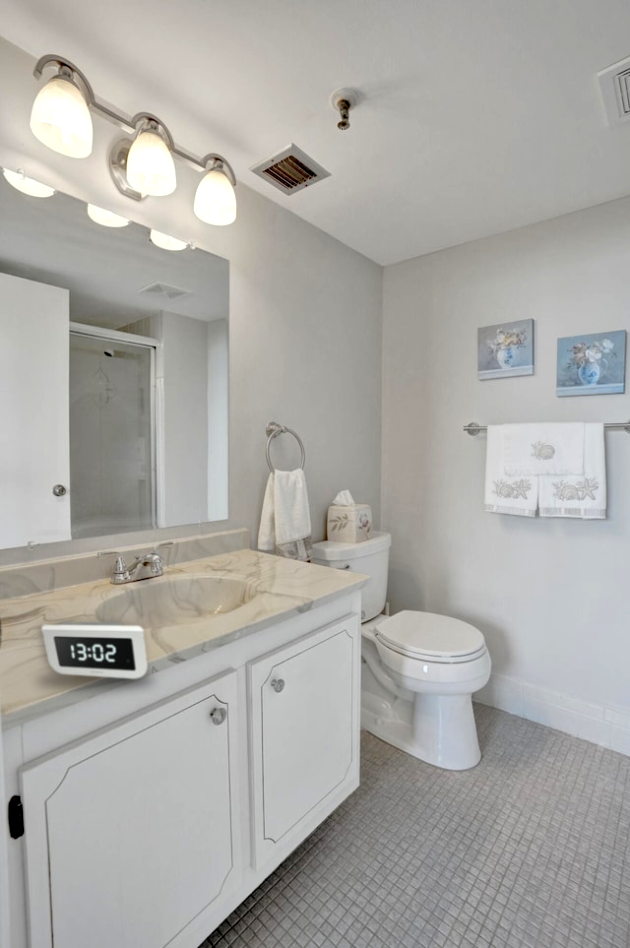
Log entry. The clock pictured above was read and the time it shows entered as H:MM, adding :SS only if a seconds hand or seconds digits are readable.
13:02
